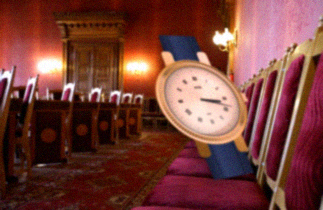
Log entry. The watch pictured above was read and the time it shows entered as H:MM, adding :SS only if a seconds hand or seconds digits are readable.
3:18
